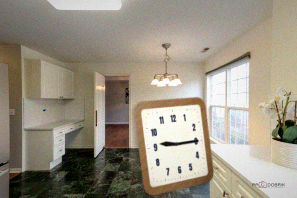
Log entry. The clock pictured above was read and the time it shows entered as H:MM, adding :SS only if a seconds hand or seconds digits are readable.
9:15
